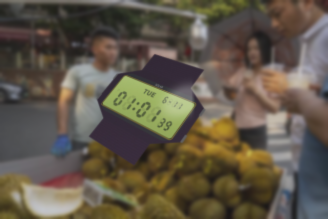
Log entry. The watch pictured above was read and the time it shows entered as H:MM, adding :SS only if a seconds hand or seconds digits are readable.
1:01:39
